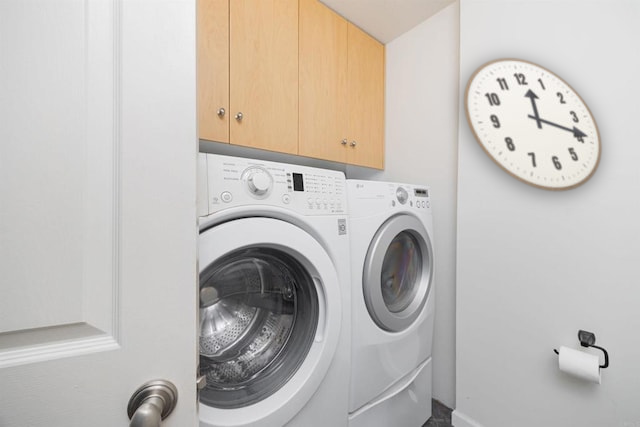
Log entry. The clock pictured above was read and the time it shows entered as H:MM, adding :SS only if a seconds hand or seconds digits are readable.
12:19
